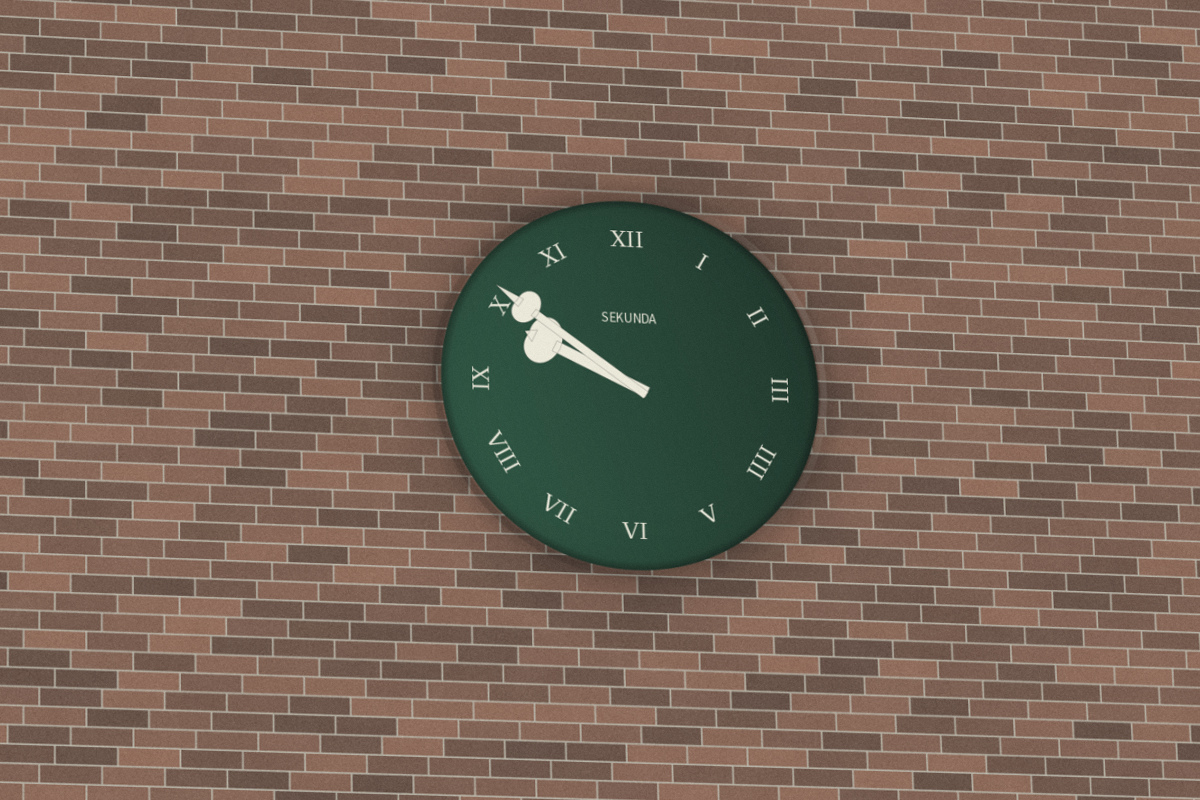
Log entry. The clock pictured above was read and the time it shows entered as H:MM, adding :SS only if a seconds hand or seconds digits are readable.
9:51
